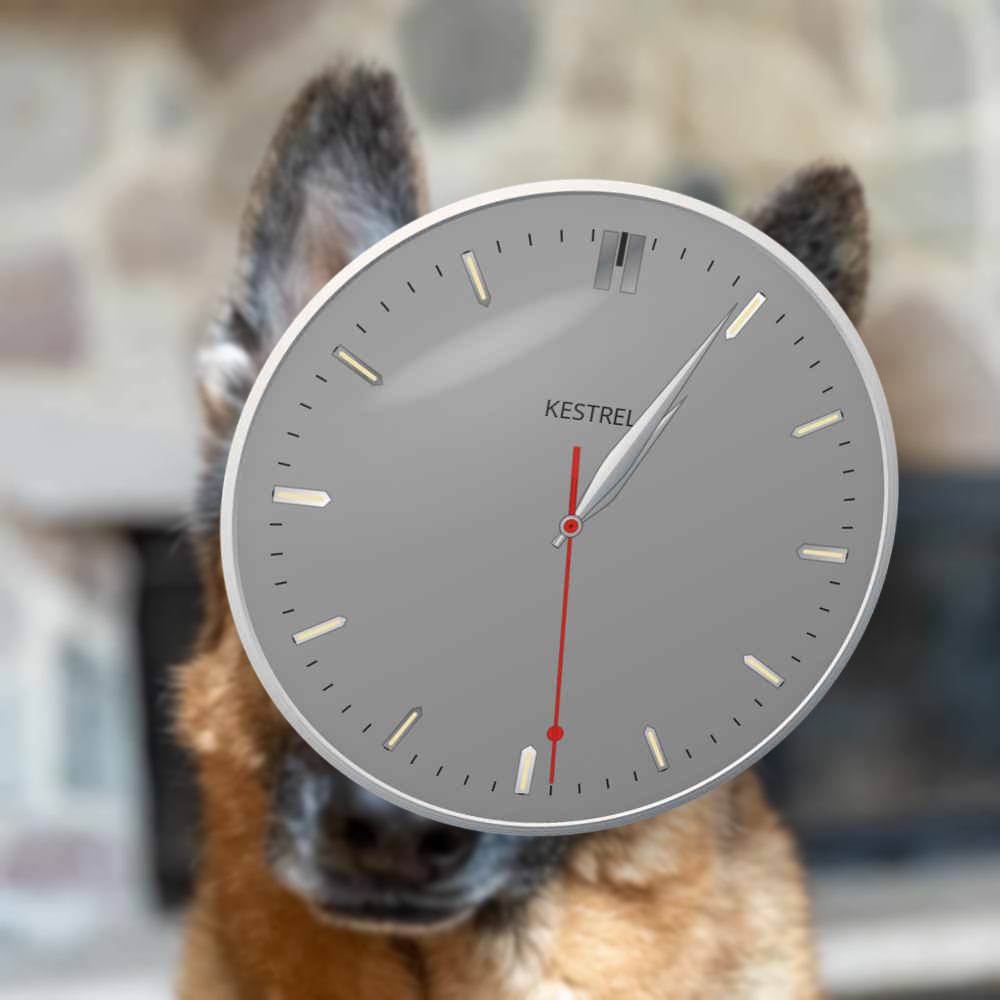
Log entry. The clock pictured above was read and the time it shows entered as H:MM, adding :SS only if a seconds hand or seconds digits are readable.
1:04:29
